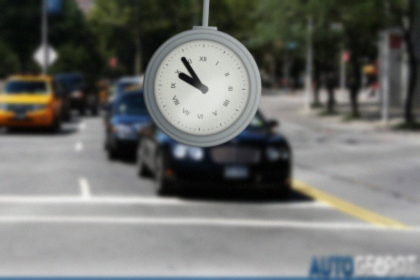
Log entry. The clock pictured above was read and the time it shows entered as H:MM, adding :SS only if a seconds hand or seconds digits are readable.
9:54
